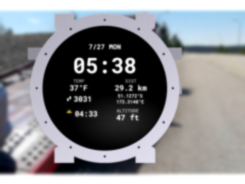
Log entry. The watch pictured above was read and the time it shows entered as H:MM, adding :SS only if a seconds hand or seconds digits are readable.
5:38
